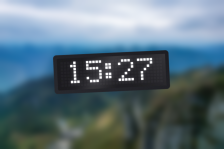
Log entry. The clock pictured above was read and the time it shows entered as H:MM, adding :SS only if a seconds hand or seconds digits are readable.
15:27
